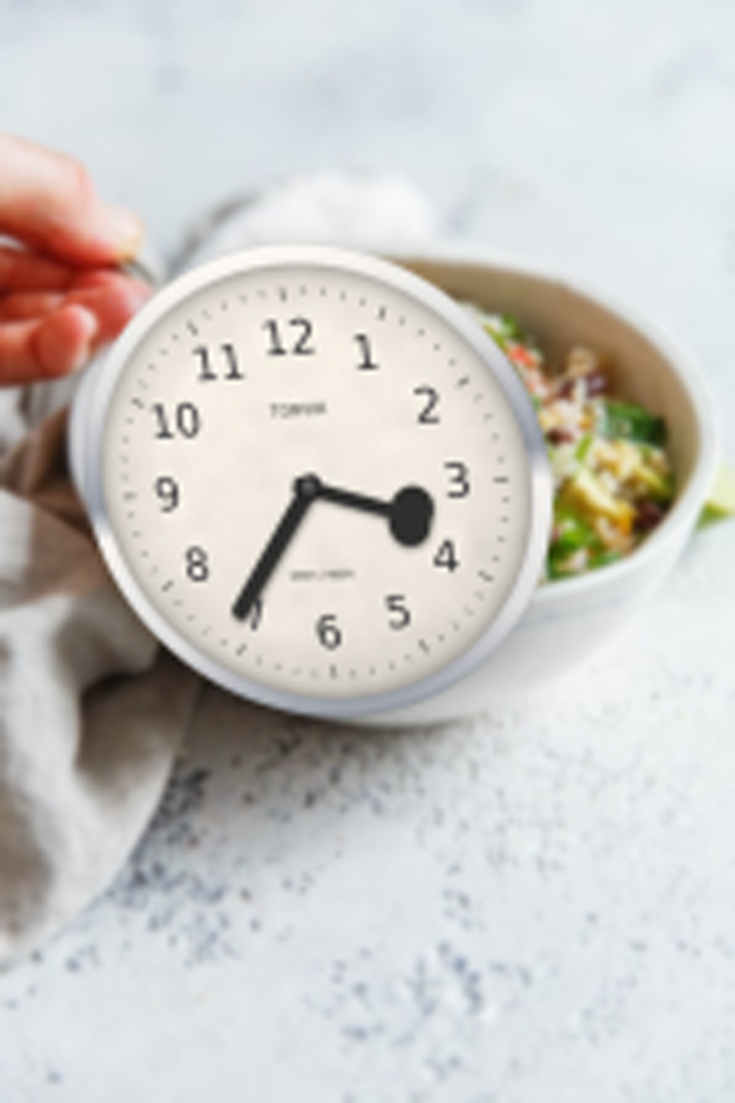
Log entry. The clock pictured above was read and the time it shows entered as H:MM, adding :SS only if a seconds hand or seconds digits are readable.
3:36
